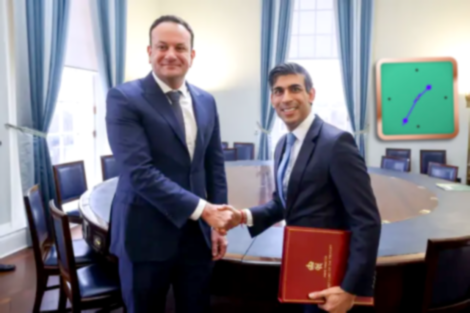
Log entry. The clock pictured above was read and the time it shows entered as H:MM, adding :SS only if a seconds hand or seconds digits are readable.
1:35
